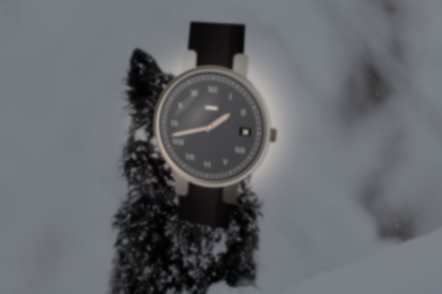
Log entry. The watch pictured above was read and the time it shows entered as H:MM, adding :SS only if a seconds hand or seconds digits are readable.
1:42
